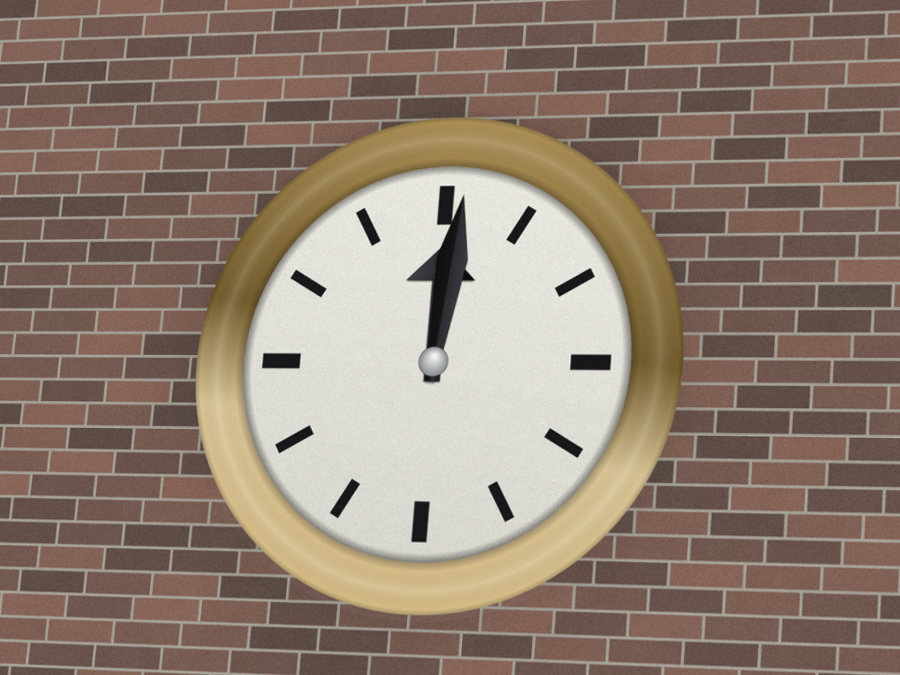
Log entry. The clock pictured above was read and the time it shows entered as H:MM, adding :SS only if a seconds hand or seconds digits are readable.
12:01
